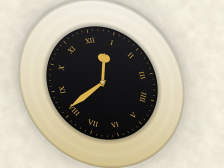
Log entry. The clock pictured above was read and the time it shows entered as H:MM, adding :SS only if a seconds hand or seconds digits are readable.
12:41
